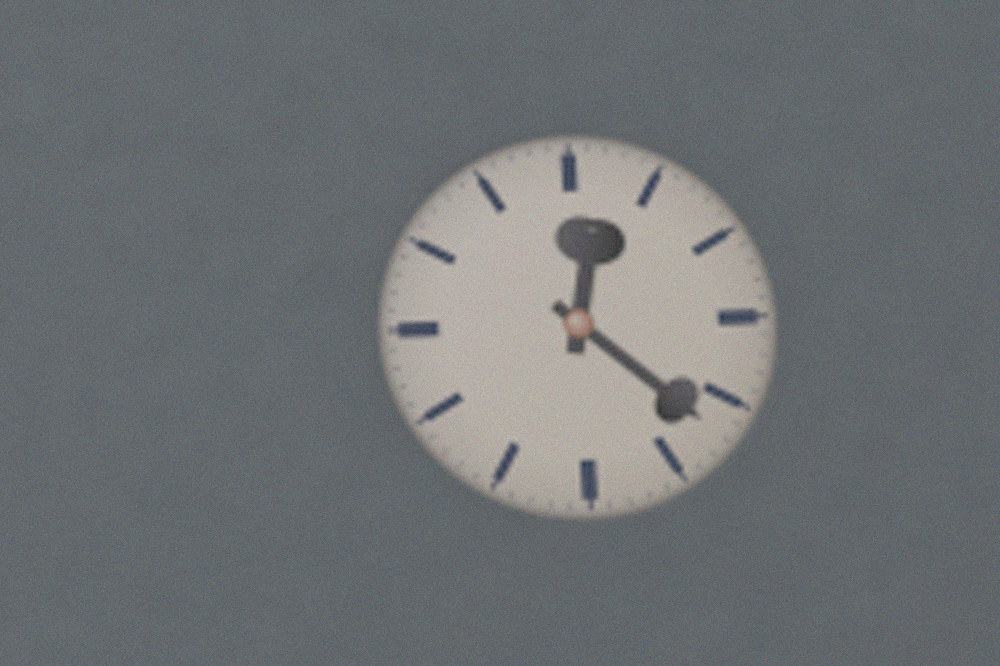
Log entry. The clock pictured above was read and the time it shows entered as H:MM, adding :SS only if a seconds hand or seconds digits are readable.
12:22
